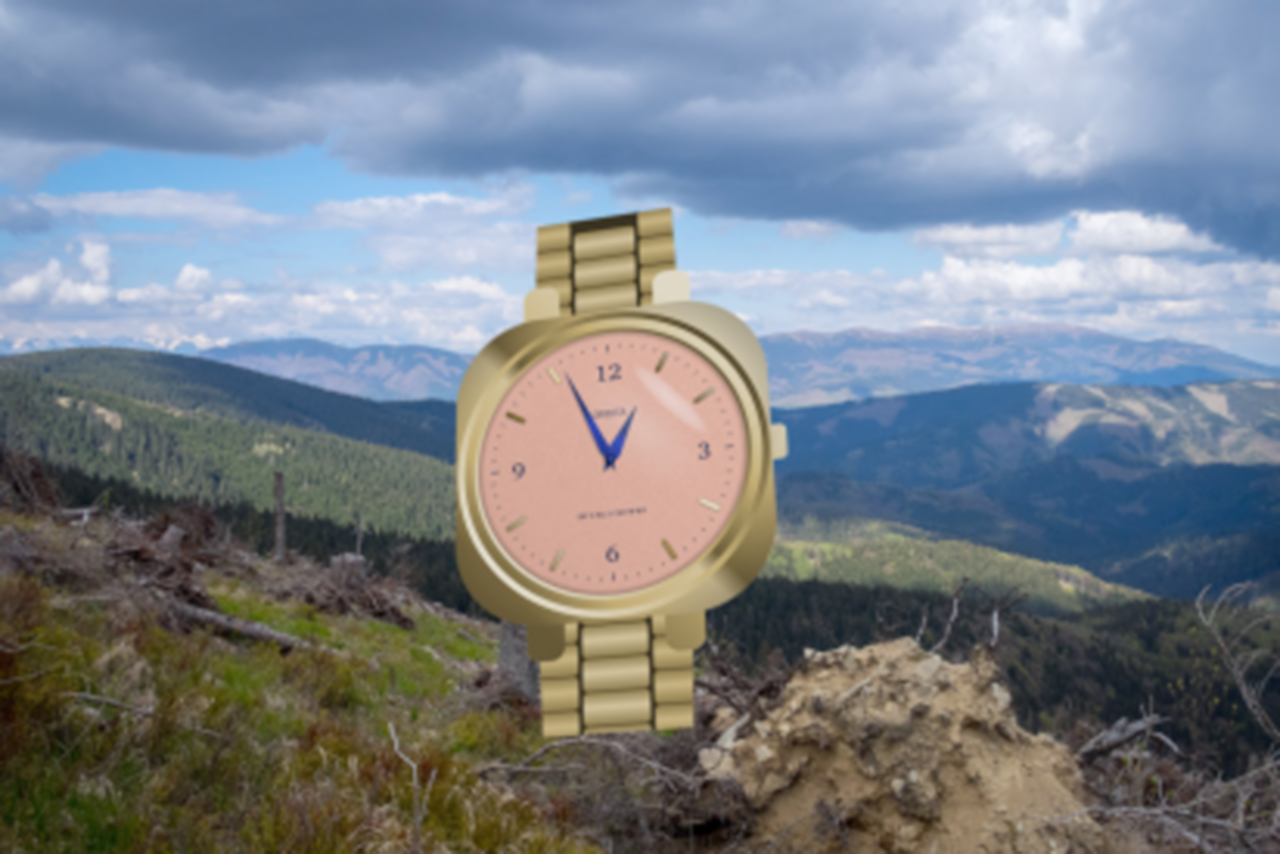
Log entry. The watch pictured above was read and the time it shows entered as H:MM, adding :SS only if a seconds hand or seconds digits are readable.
12:56
